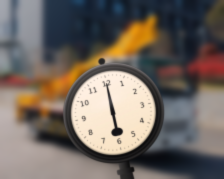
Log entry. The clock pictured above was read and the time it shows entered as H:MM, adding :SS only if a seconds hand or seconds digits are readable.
6:00
